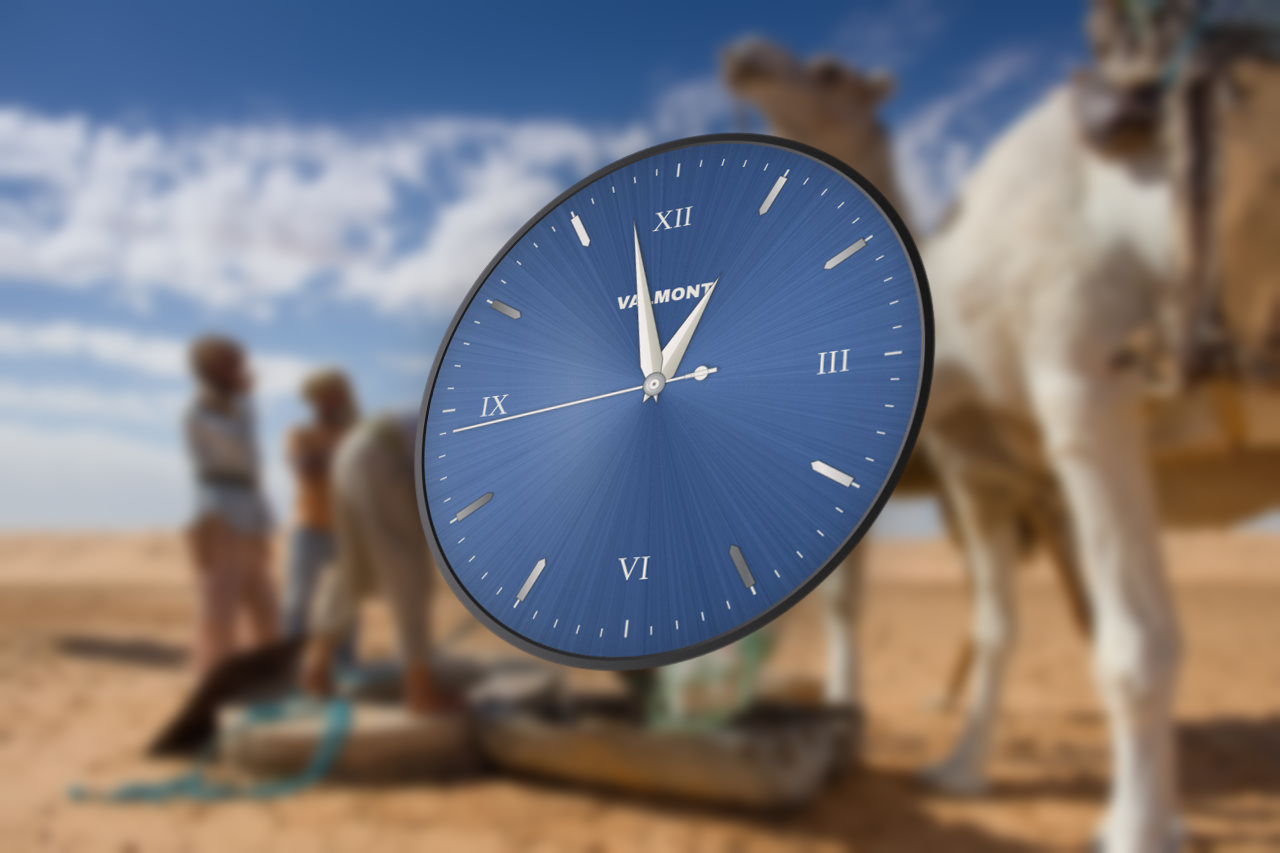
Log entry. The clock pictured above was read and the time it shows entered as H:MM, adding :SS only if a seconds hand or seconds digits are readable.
12:57:44
